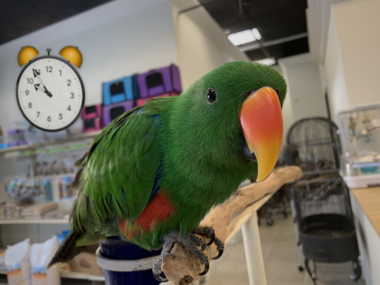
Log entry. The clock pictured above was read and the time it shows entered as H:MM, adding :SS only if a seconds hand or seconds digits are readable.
9:54
